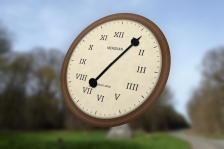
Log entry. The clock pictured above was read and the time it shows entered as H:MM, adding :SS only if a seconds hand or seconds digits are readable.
7:06
